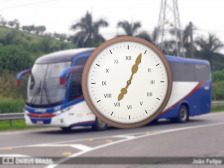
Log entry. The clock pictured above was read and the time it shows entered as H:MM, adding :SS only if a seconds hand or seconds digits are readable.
7:04
